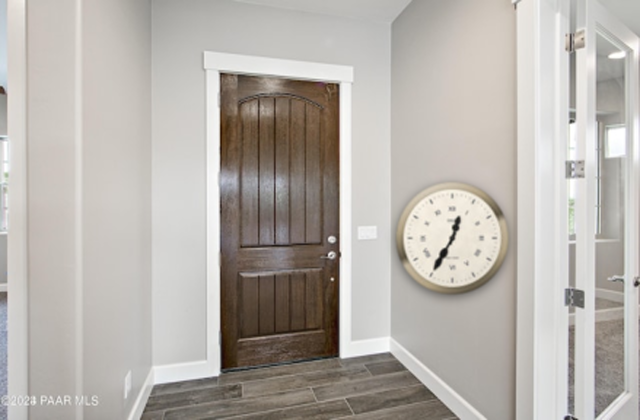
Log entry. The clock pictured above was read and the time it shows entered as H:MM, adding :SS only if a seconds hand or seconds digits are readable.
12:35
